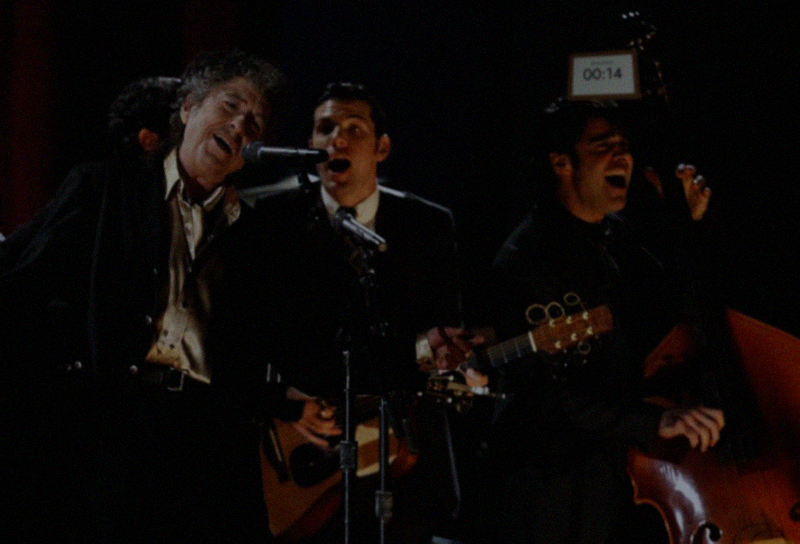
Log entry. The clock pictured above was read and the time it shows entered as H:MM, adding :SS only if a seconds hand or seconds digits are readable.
0:14
